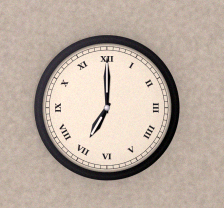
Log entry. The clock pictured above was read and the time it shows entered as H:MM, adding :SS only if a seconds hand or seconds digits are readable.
7:00
